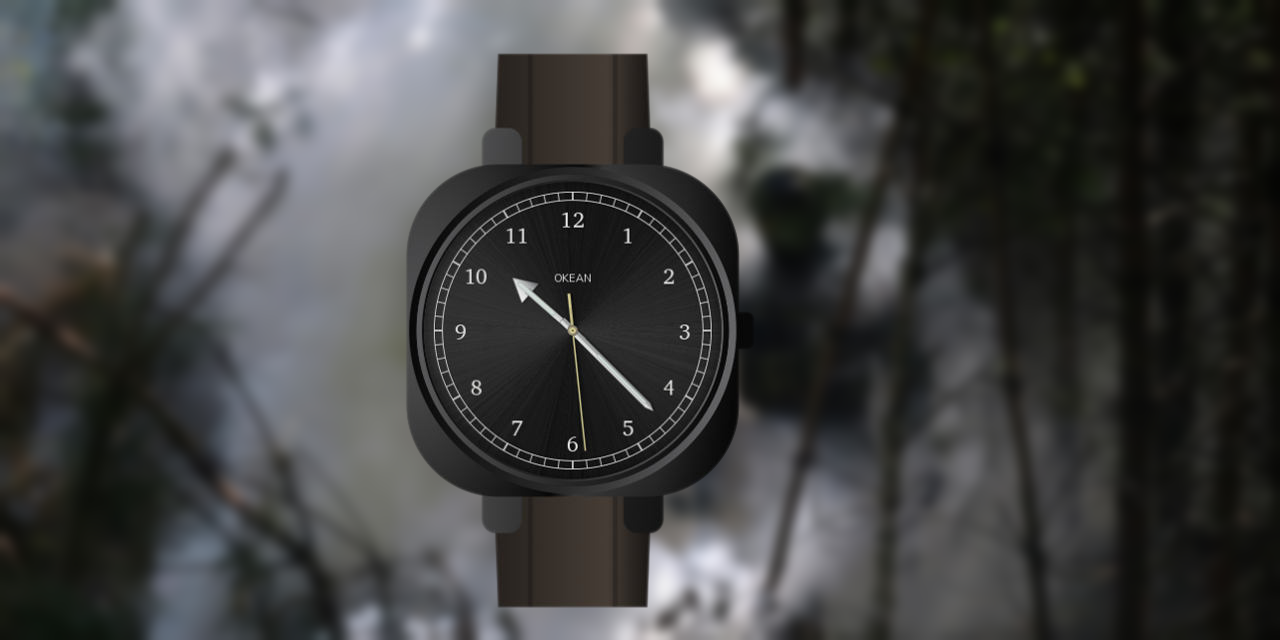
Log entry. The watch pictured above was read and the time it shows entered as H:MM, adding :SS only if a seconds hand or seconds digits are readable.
10:22:29
